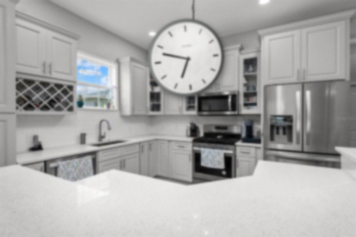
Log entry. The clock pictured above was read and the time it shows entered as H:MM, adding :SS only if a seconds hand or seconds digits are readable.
6:48
